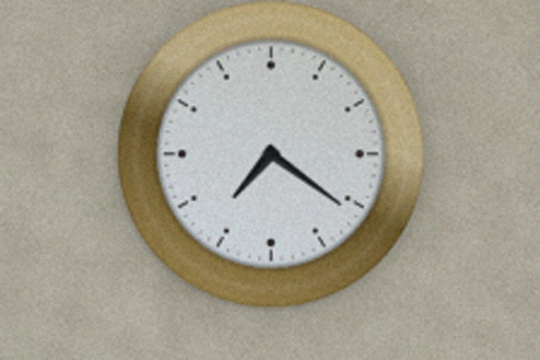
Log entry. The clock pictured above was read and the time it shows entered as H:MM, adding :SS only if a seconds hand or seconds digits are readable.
7:21
